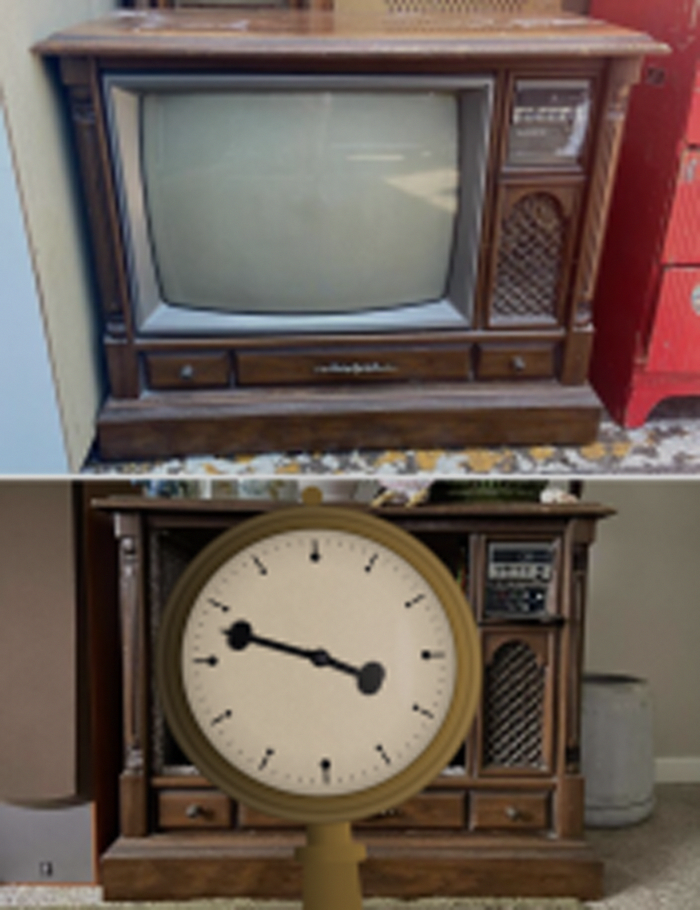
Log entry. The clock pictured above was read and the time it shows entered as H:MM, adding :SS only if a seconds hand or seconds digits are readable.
3:48
